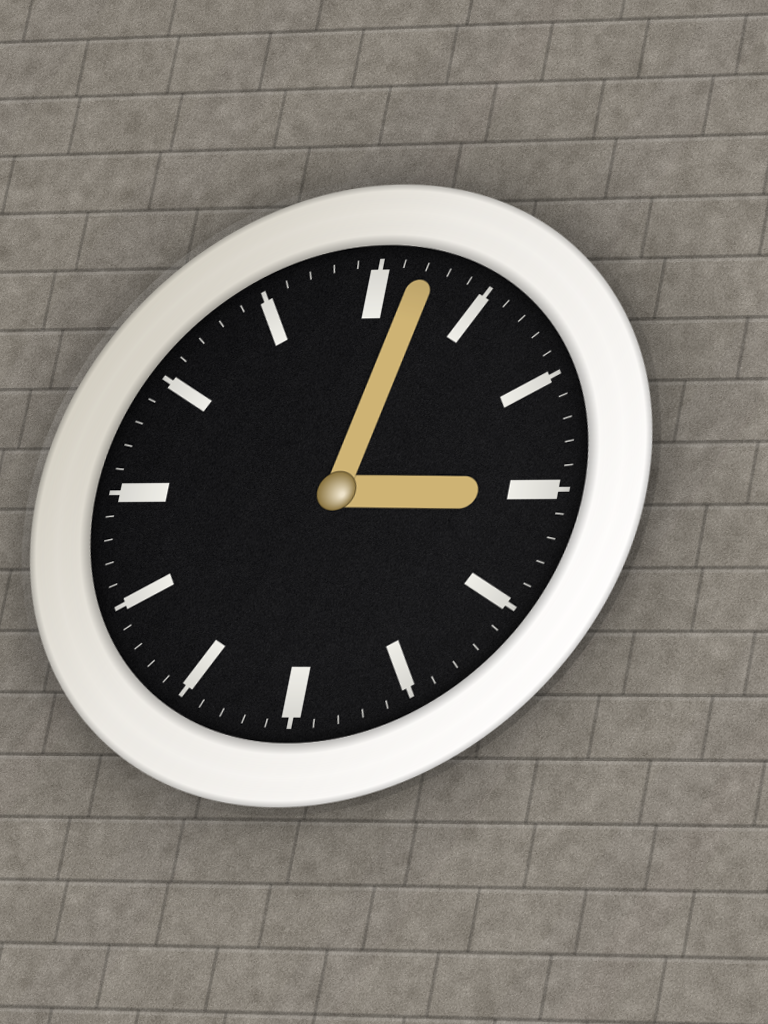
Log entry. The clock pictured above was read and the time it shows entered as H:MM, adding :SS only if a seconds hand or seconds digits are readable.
3:02
